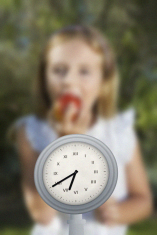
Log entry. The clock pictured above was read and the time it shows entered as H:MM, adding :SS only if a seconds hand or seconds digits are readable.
6:40
